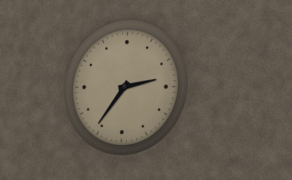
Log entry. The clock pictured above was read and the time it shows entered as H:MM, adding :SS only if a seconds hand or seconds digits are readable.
2:36
